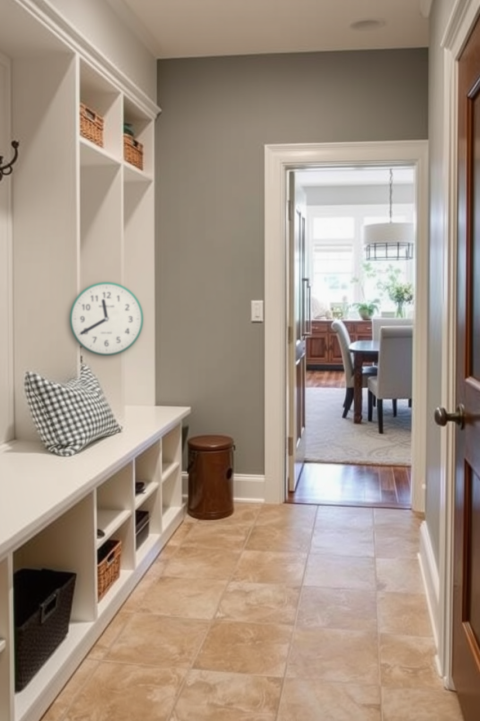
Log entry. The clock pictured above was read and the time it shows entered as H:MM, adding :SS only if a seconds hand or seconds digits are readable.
11:40
